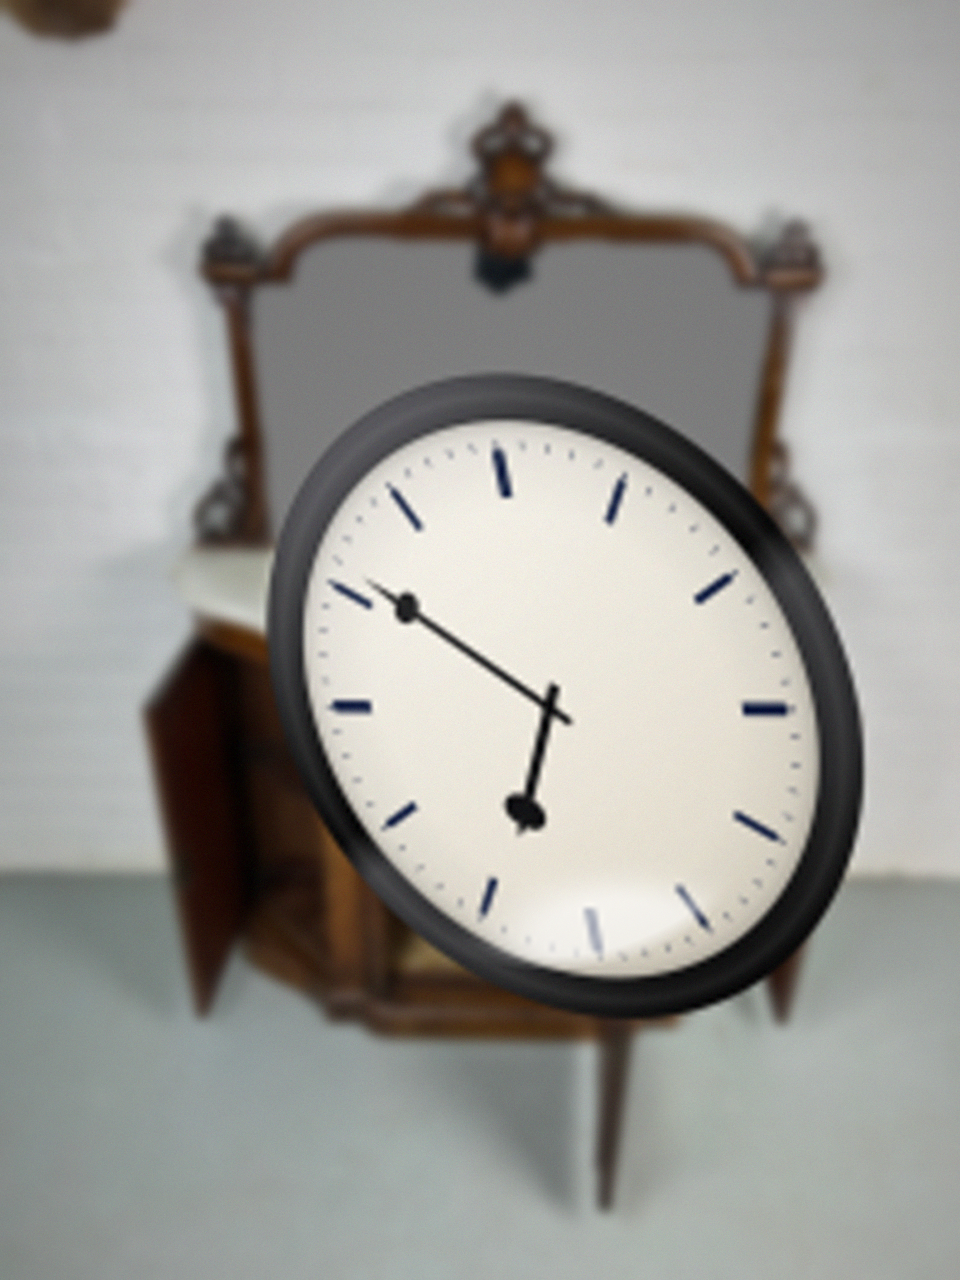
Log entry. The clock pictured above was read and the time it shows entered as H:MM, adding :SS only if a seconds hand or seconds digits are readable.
6:51
